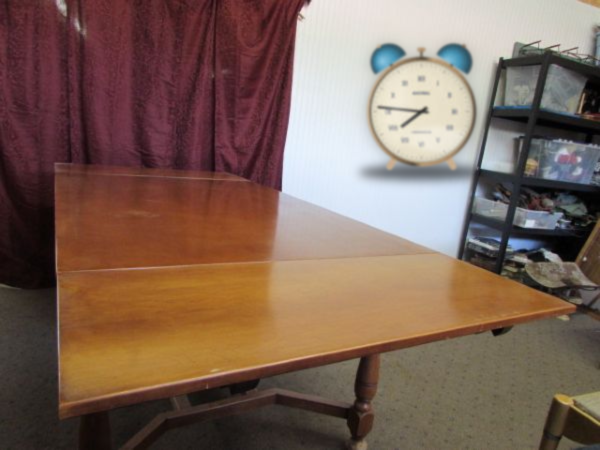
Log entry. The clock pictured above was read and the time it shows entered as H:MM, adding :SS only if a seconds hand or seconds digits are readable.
7:46
